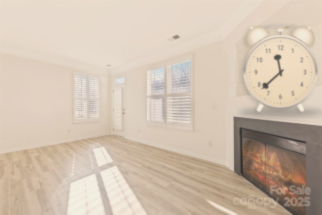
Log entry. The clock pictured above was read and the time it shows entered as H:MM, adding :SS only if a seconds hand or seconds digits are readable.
11:38
